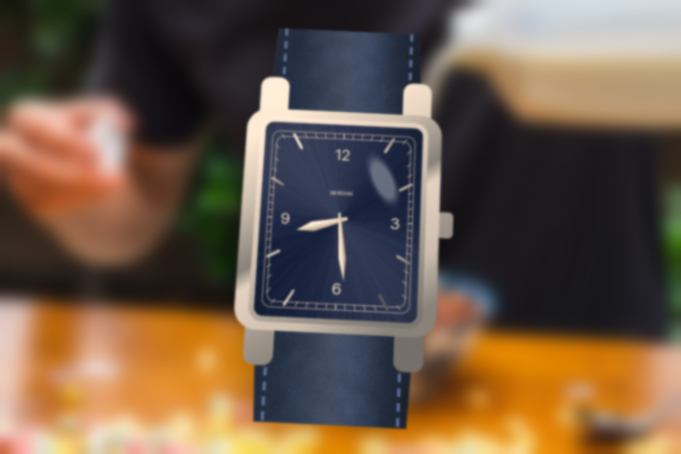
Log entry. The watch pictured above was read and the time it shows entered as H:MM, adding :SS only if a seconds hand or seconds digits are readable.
8:29
